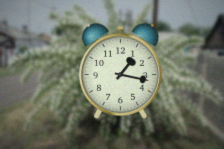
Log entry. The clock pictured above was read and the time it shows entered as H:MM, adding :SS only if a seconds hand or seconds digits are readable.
1:17
